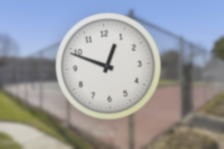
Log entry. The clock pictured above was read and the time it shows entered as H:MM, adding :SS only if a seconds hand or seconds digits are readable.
12:49
